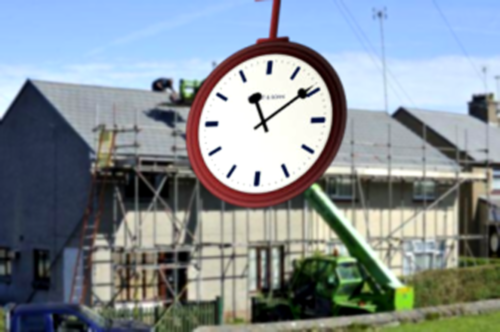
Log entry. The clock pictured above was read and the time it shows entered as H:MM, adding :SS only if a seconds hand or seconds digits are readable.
11:09
